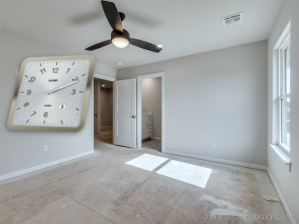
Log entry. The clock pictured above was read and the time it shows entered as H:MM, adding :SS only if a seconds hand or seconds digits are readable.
2:11
